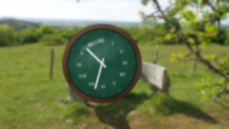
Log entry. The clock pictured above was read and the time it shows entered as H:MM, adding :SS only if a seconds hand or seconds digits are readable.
10:33
